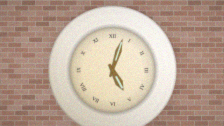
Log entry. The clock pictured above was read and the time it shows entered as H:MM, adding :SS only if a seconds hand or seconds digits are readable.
5:03
